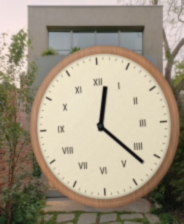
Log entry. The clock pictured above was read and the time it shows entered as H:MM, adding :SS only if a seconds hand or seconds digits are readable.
12:22
